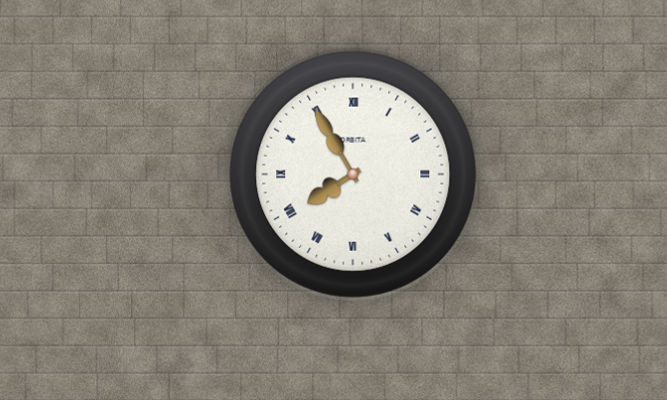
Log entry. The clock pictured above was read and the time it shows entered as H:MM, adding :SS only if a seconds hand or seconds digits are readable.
7:55
